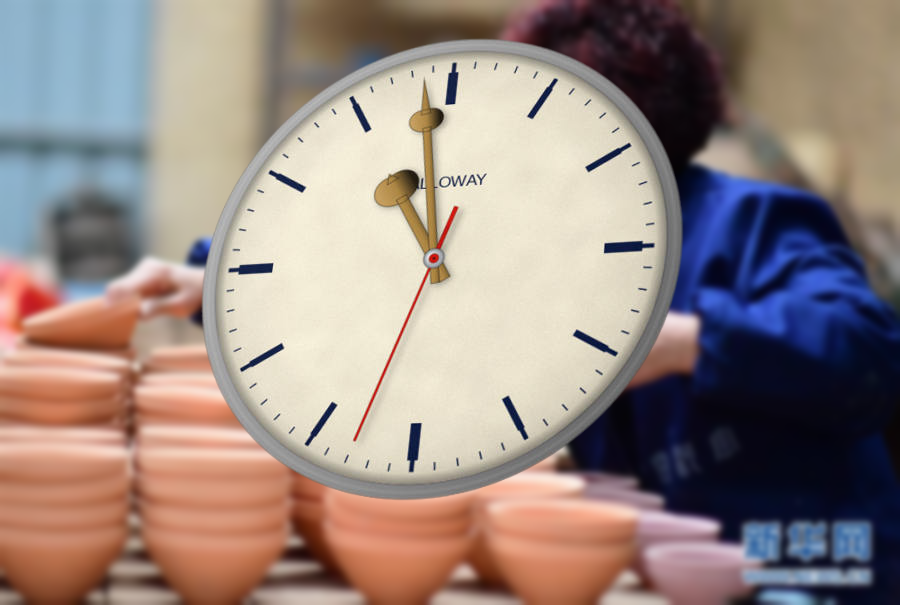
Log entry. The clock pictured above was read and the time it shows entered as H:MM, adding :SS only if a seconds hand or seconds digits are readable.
10:58:33
